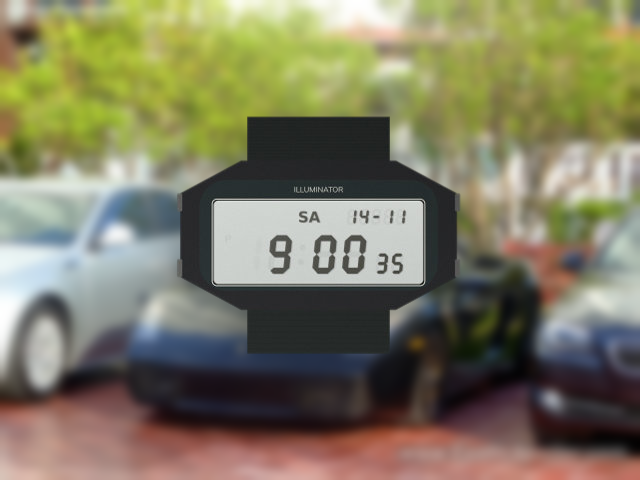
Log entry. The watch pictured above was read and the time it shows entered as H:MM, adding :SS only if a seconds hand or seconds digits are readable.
9:00:35
